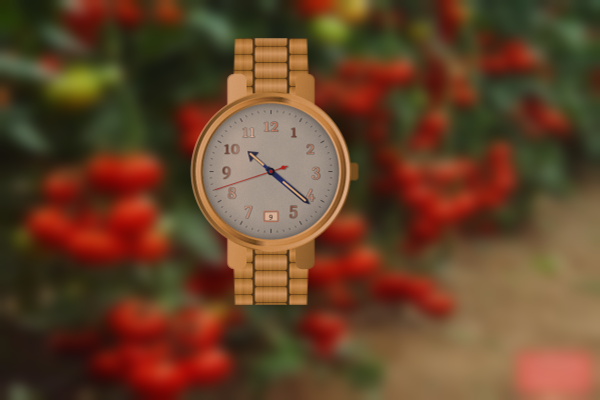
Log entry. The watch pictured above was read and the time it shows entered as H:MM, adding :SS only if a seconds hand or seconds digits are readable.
10:21:42
